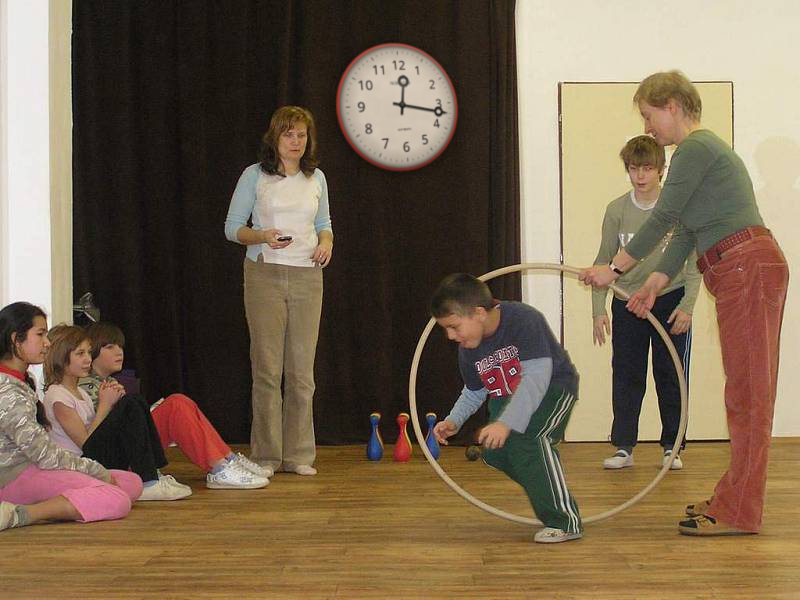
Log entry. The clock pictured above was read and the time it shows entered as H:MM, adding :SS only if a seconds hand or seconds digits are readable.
12:17
